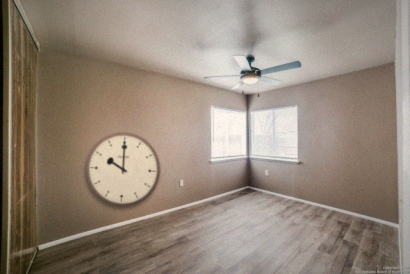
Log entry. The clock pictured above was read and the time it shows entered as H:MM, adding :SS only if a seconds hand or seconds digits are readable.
10:00
